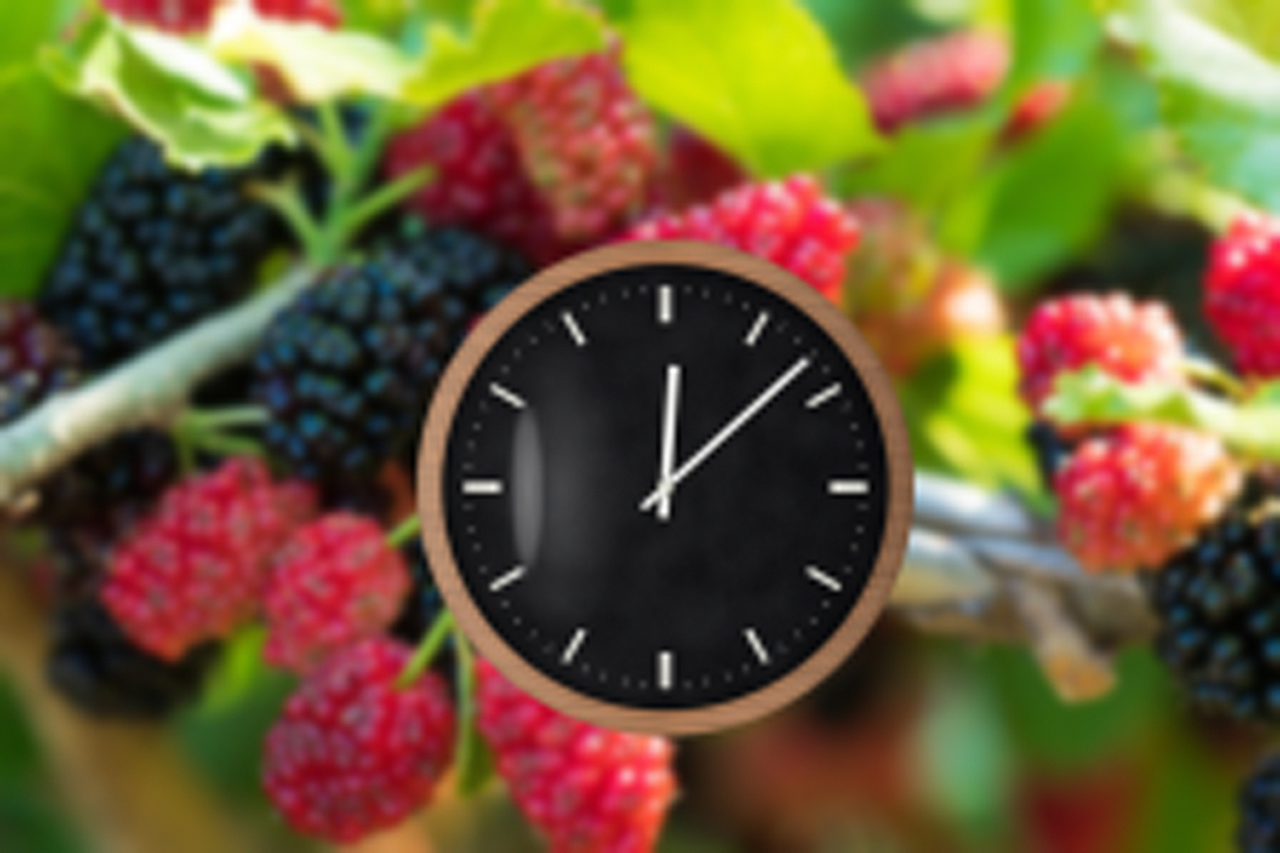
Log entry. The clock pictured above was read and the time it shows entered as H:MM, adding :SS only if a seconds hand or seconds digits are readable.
12:08
